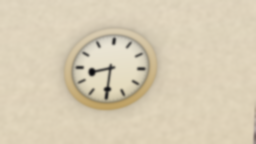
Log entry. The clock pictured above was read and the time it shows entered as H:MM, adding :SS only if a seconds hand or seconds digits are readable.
8:30
